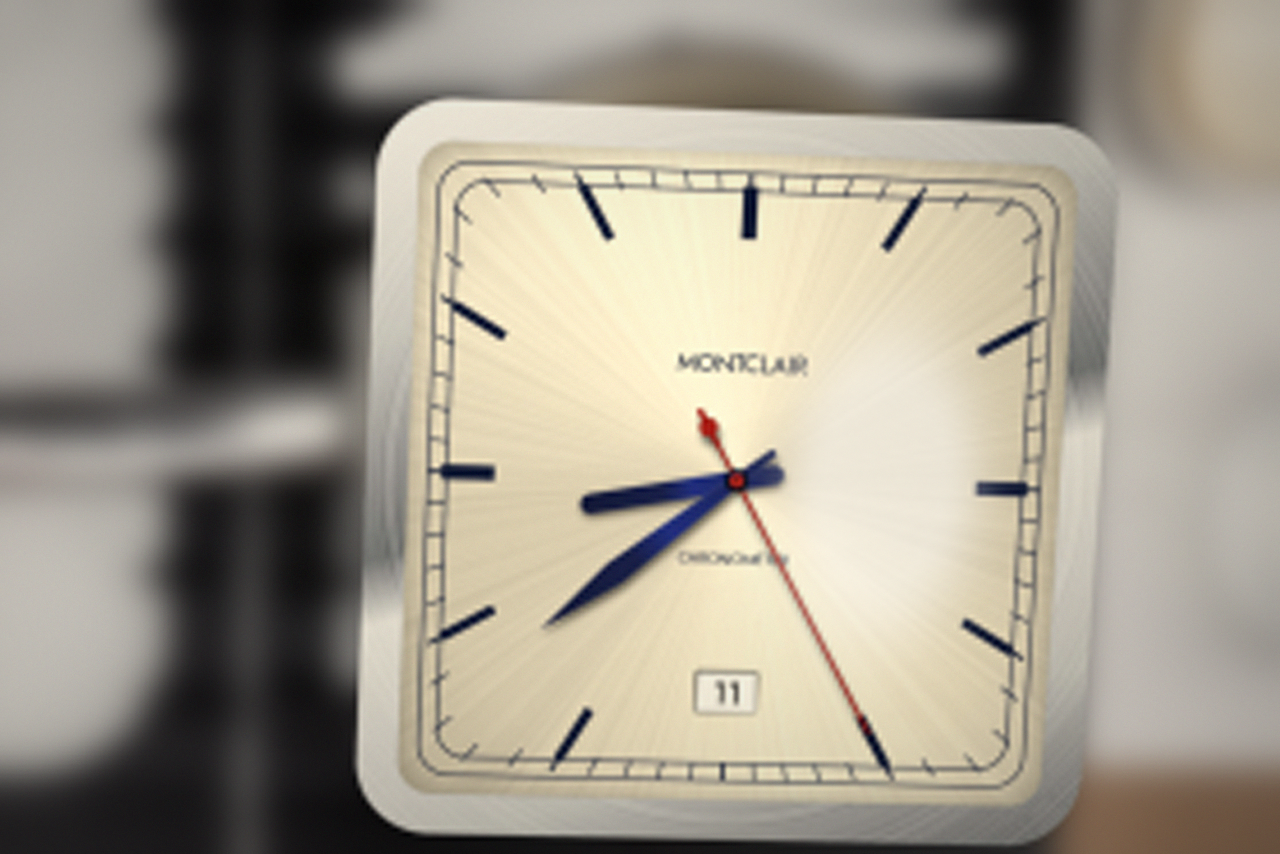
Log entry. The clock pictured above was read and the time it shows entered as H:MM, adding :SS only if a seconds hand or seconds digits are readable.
8:38:25
